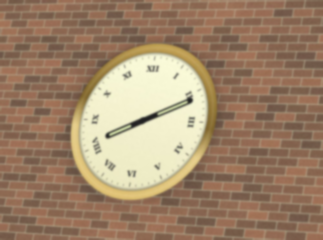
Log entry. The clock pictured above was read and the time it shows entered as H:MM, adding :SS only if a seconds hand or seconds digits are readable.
8:11
